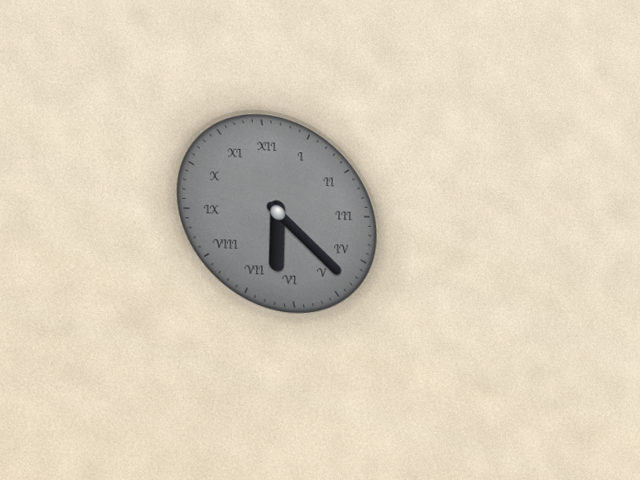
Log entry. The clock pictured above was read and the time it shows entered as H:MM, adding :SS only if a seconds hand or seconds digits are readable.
6:23
